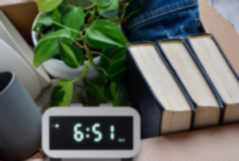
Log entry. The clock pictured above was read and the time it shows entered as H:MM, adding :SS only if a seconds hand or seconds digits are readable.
6:51
